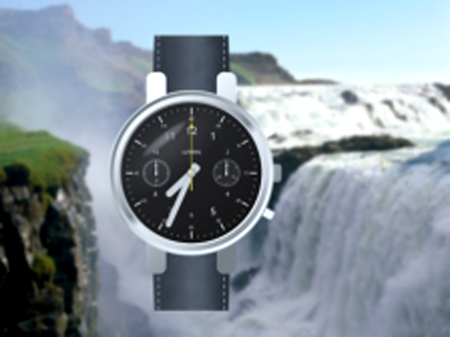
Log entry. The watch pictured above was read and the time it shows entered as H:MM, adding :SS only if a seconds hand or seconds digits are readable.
7:34
